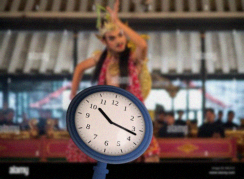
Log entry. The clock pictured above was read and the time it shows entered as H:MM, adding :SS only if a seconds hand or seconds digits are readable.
10:17
